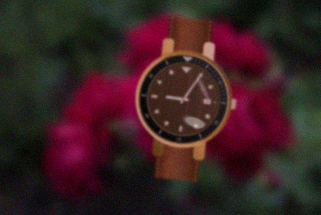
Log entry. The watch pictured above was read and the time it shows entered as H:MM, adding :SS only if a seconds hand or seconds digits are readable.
9:05
